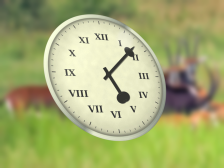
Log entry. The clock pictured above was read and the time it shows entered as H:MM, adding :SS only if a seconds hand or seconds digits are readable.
5:08
